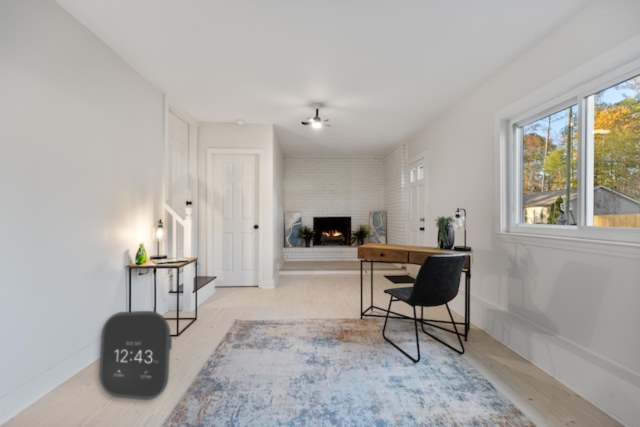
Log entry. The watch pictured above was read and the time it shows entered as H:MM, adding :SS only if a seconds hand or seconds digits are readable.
12:43
